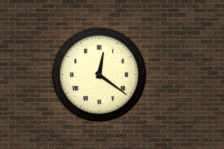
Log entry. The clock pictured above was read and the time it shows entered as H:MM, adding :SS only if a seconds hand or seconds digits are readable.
12:21
